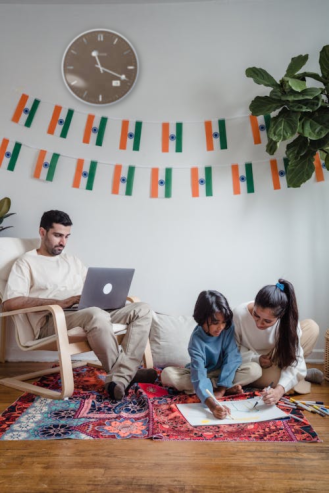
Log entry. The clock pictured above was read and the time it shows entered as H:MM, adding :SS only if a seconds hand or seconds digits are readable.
11:19
